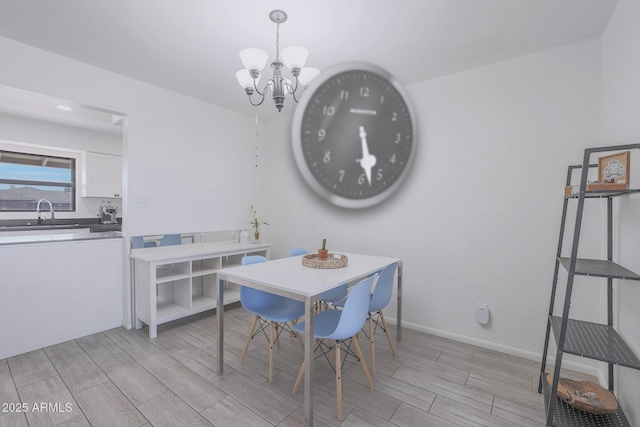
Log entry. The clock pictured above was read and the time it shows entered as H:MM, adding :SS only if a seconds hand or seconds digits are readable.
5:28
